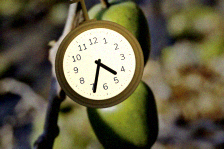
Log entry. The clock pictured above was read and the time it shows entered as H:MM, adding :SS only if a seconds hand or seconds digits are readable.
4:34
